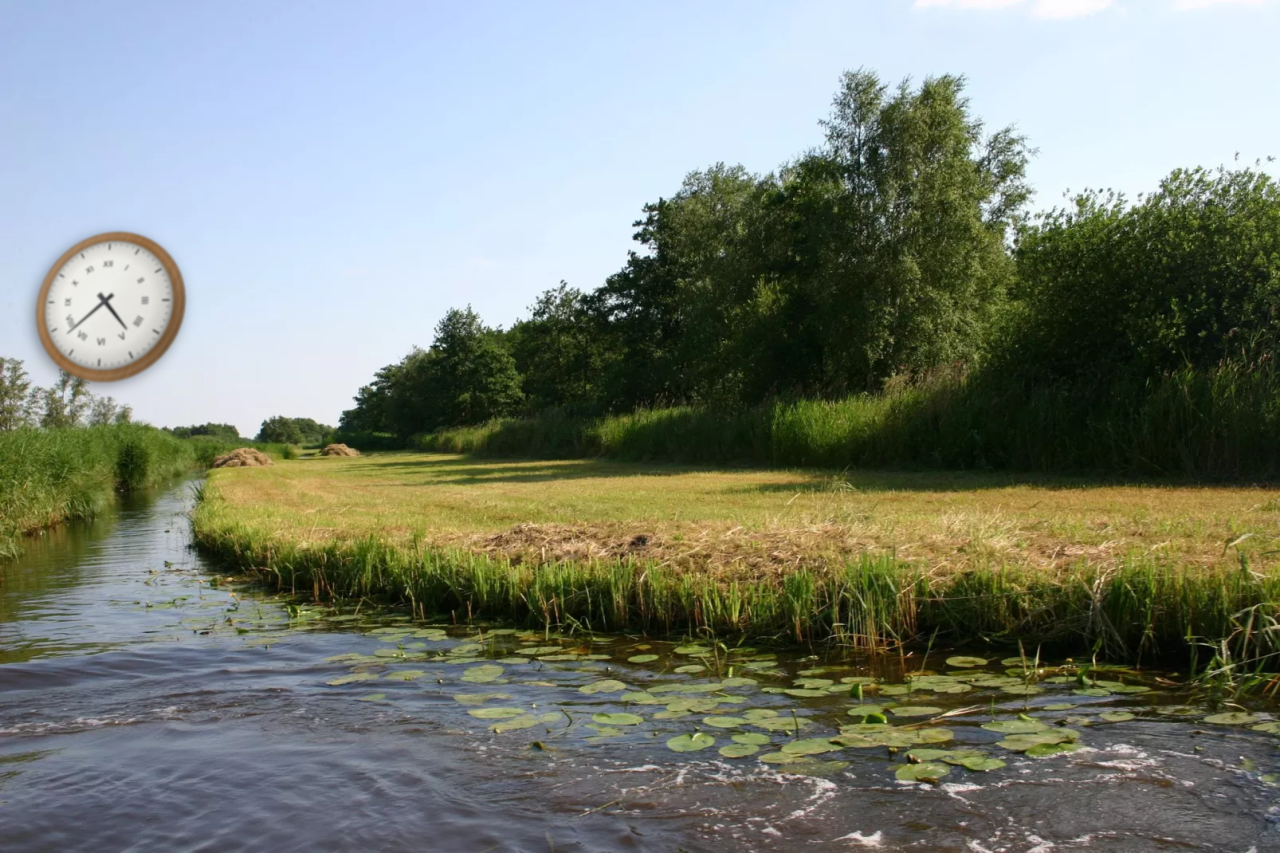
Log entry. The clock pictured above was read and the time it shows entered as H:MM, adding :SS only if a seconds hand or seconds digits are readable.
4:38
